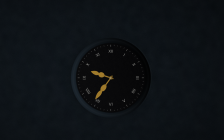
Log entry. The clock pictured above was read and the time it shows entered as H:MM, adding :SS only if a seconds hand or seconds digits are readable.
9:36
